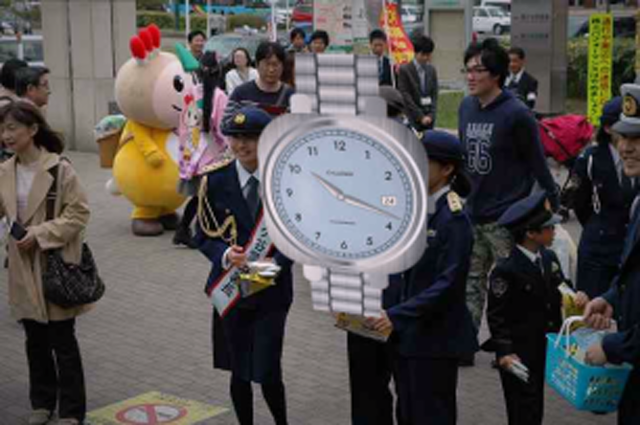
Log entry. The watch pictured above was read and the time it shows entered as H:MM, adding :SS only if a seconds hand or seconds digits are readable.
10:18
